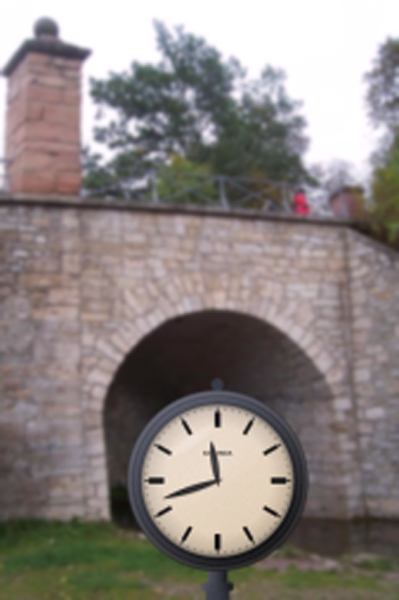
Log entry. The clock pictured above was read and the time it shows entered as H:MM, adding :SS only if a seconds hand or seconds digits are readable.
11:42
